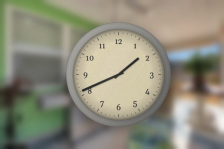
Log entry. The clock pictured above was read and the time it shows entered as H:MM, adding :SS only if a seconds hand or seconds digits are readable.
1:41
